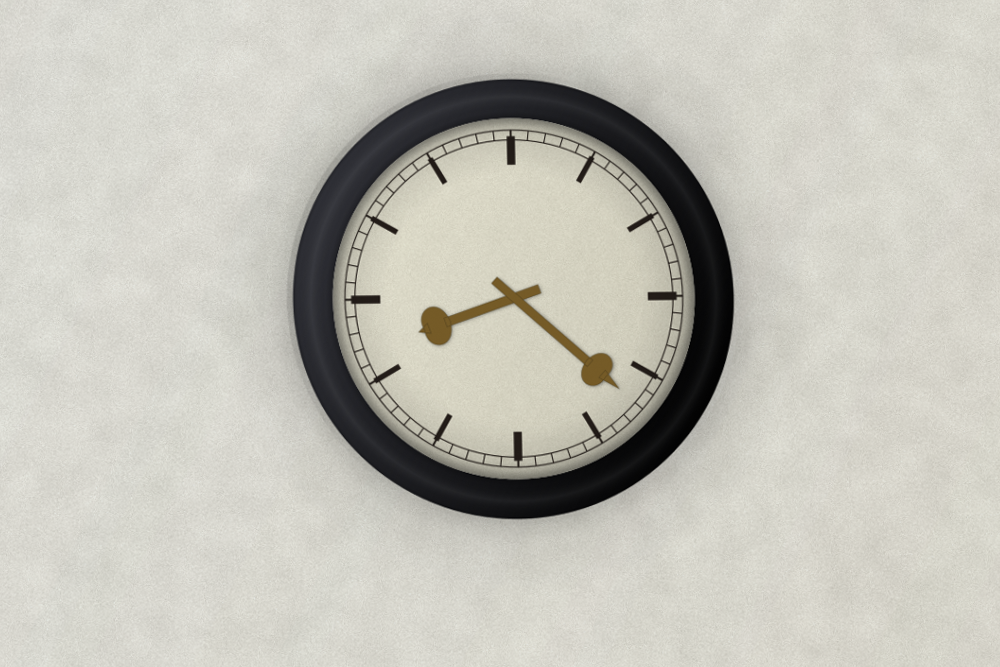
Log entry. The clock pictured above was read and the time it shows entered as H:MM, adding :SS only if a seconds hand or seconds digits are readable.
8:22
